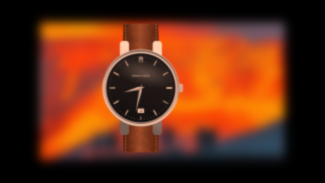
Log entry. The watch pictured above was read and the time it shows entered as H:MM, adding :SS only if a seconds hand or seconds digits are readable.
8:32
